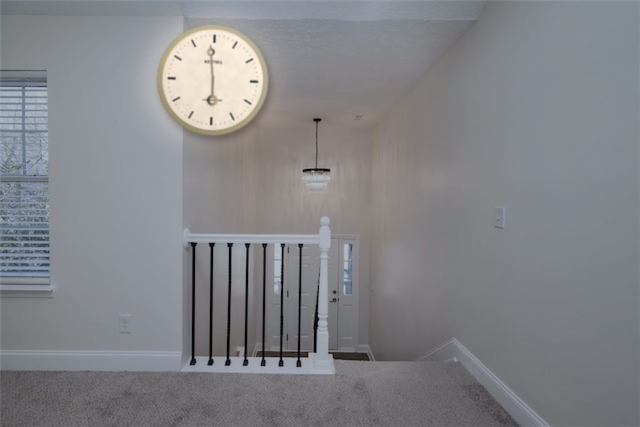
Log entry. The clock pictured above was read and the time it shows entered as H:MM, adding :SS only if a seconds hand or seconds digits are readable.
5:59
